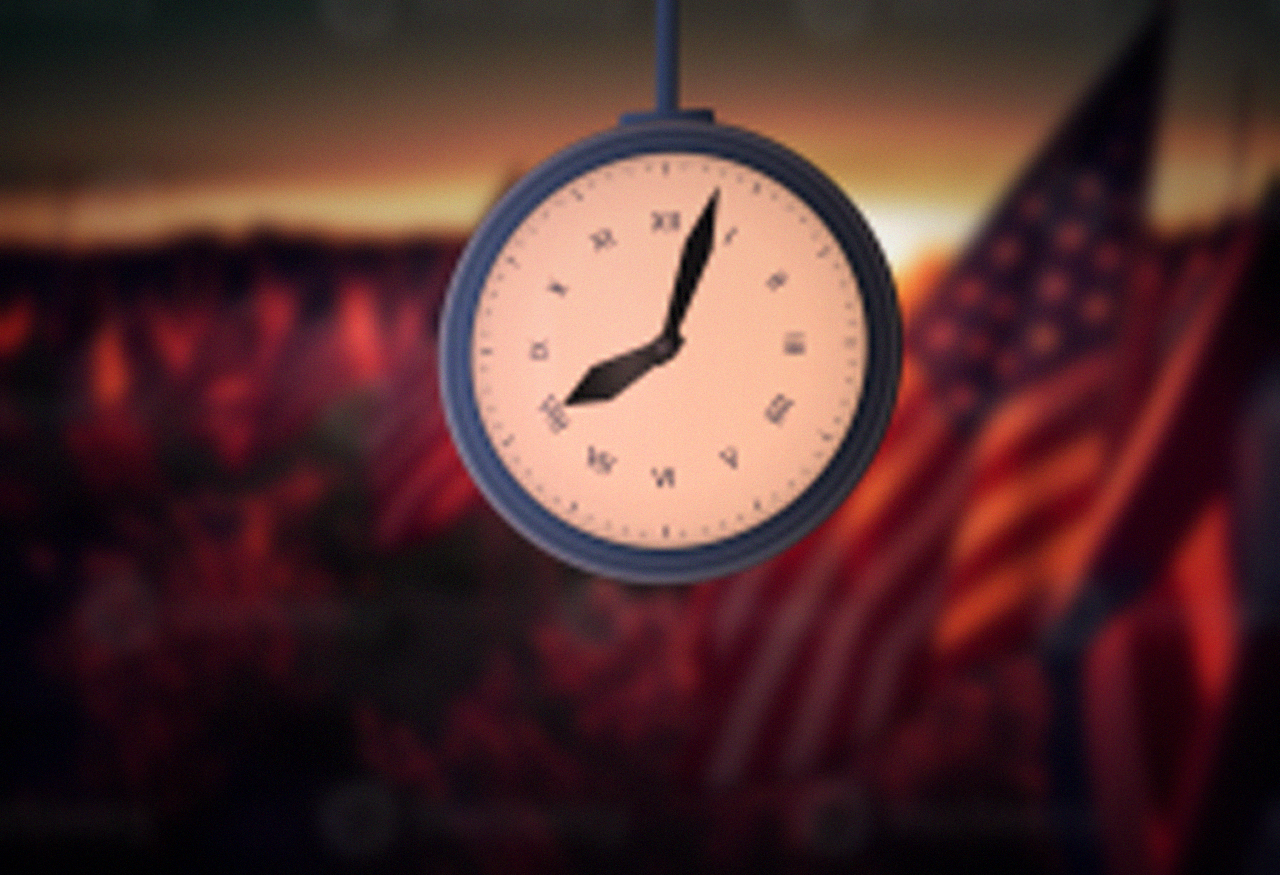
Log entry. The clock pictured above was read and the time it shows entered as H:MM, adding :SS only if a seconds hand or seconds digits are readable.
8:03
